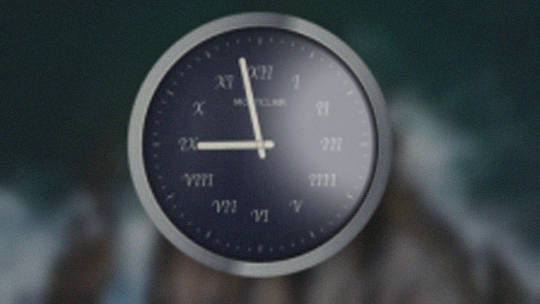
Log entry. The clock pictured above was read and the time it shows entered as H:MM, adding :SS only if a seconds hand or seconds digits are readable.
8:58
